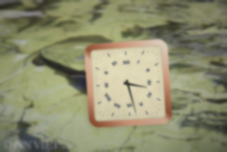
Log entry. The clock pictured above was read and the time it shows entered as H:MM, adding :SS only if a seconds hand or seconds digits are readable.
3:28
